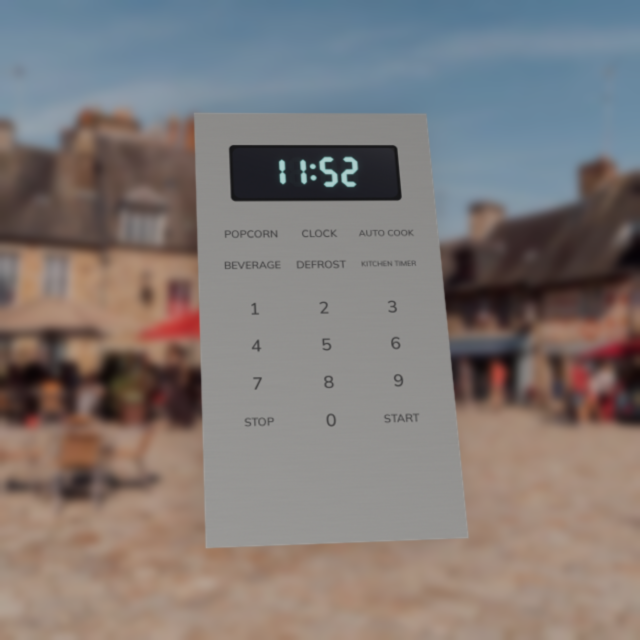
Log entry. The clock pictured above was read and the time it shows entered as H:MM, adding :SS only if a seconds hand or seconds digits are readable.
11:52
